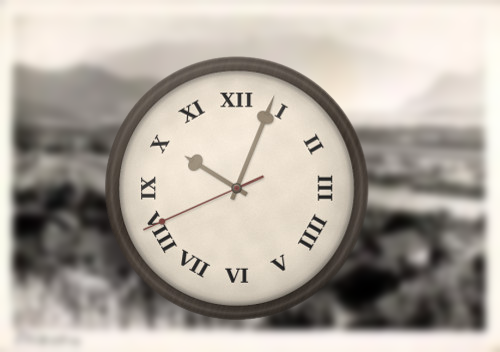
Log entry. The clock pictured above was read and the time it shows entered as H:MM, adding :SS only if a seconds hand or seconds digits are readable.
10:03:41
